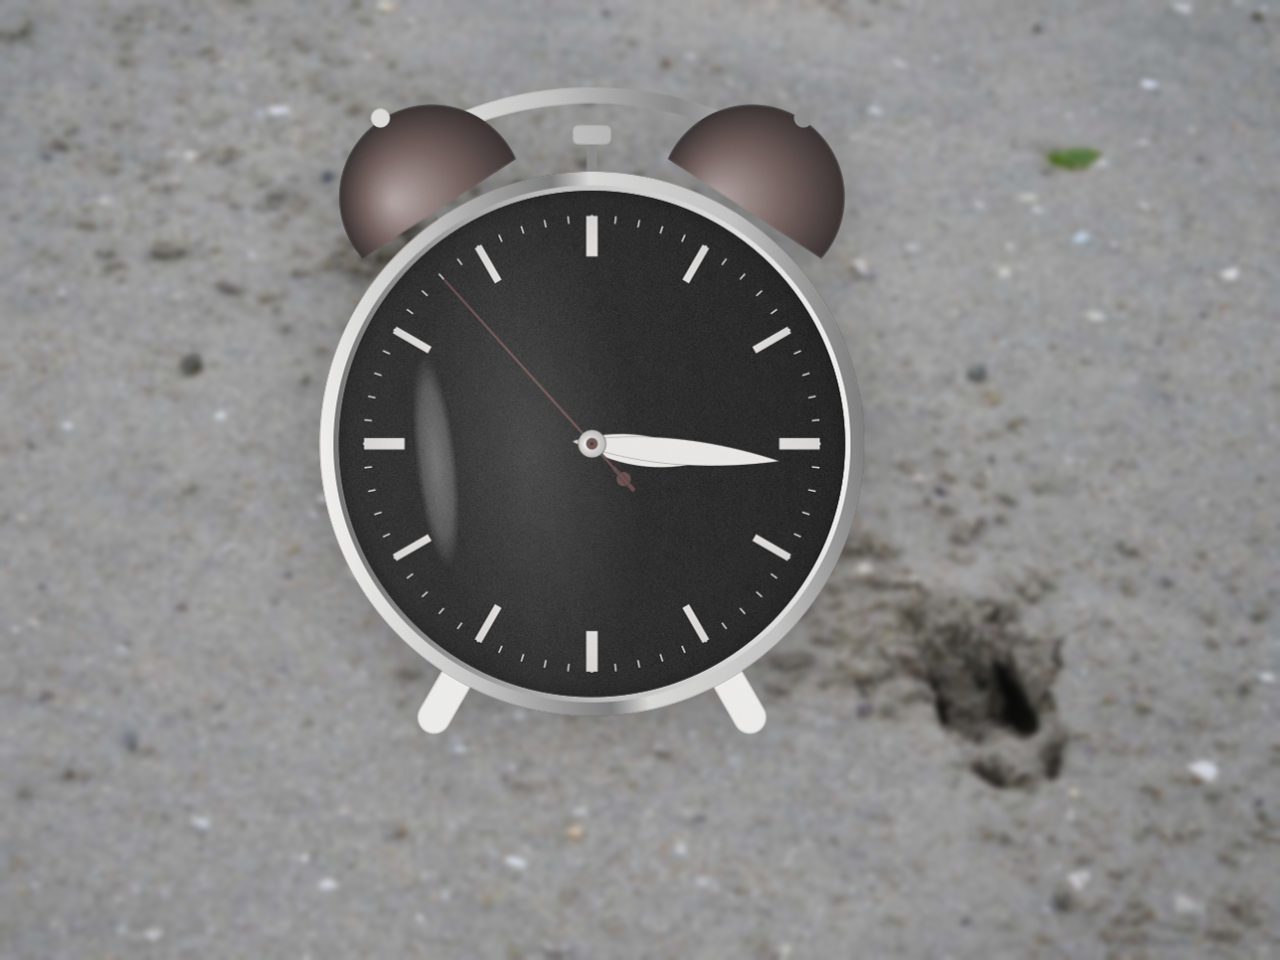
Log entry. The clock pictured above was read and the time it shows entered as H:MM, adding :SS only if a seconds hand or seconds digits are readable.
3:15:53
